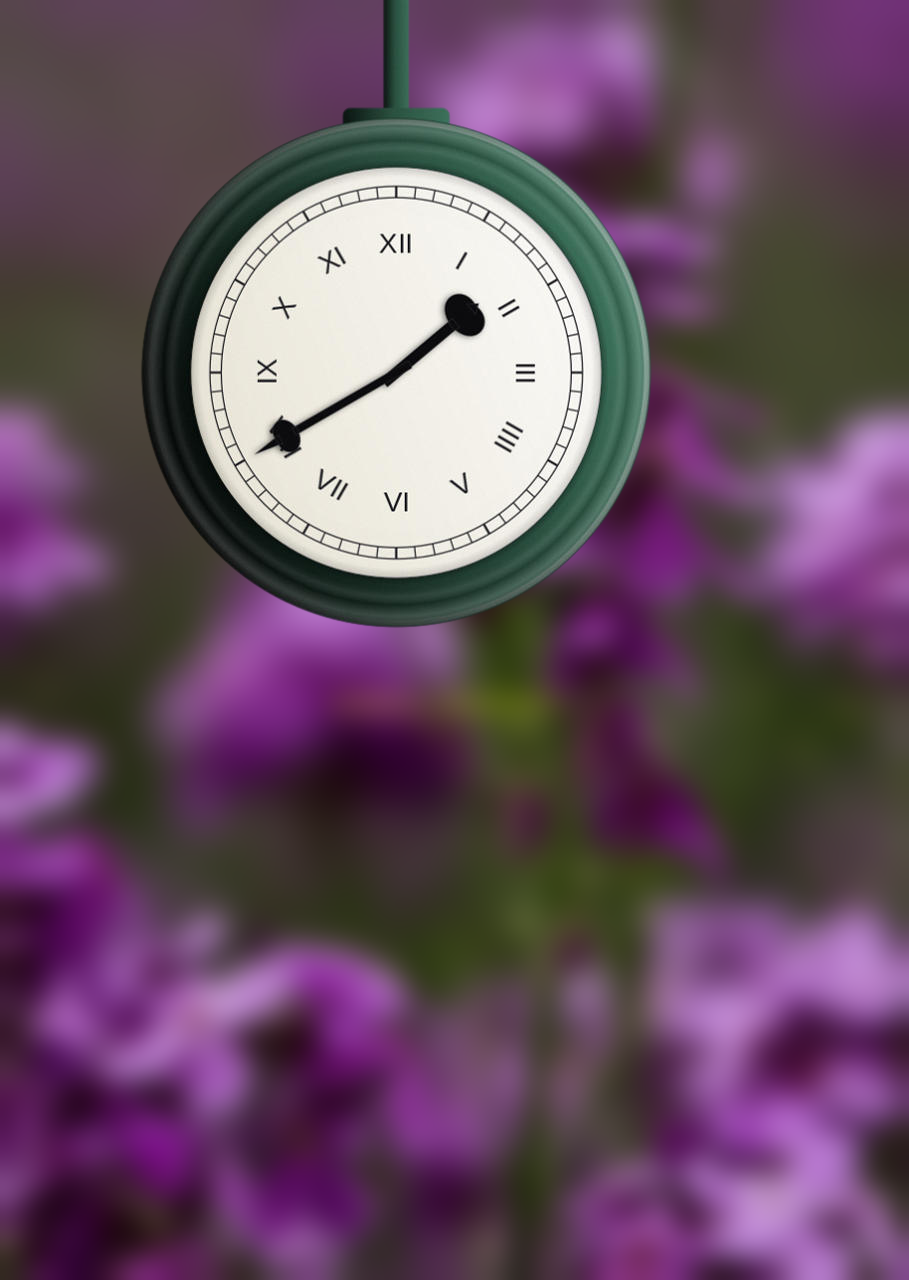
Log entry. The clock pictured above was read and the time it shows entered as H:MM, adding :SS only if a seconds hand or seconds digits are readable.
1:40
